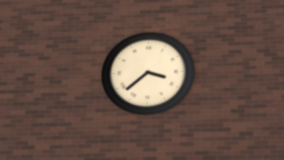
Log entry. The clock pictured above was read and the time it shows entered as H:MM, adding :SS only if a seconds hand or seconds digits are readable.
3:38
